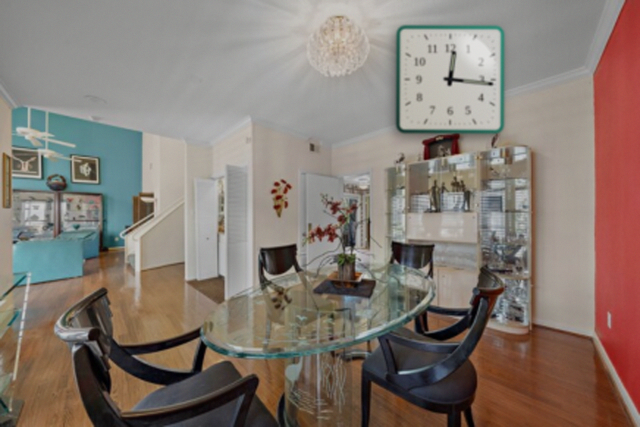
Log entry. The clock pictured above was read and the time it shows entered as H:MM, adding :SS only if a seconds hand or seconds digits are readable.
12:16
